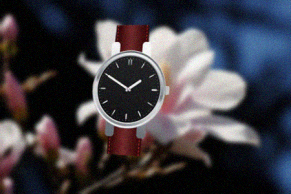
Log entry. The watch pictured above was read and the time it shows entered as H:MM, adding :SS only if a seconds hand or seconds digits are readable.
1:50
